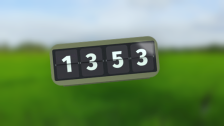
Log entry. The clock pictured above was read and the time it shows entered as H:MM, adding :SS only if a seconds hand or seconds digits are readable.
13:53
